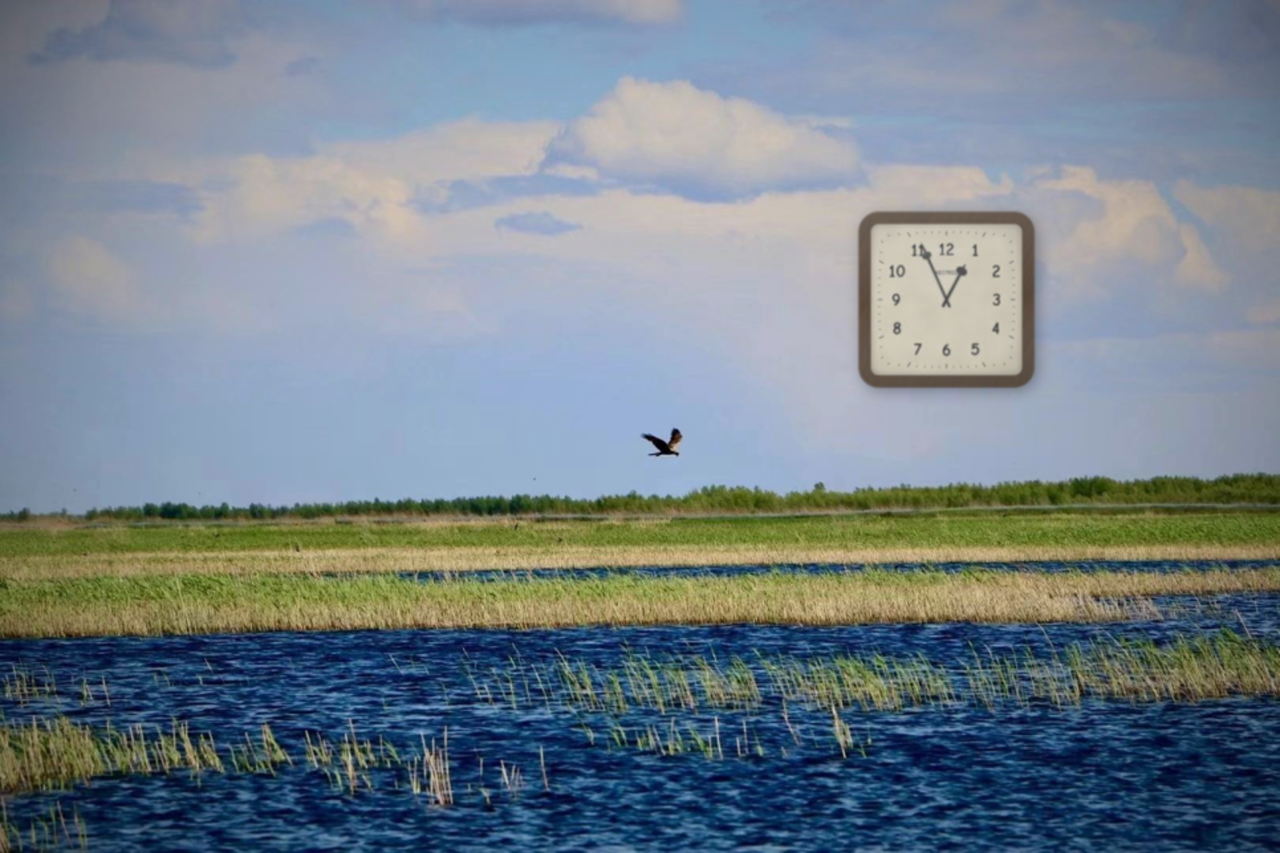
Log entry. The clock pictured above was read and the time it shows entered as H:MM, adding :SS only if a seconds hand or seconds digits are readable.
12:56
